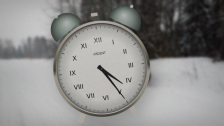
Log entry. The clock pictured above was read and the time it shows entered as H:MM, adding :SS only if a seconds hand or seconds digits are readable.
4:25
